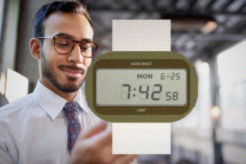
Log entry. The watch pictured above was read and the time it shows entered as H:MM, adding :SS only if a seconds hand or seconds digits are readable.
7:42
